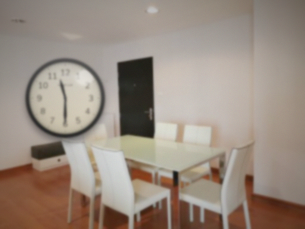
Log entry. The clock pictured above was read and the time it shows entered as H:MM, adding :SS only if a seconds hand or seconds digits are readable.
11:30
